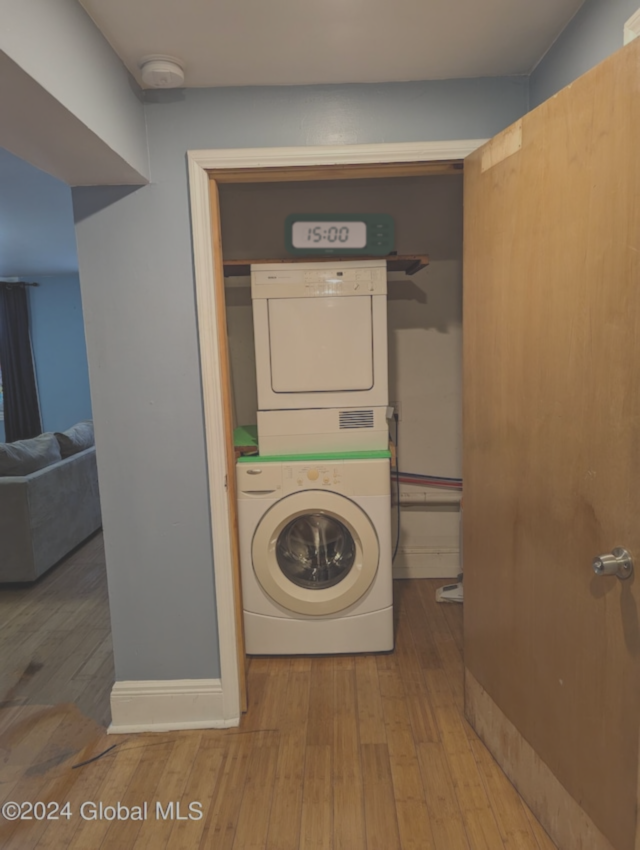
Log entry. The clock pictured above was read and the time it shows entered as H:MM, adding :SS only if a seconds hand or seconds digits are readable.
15:00
